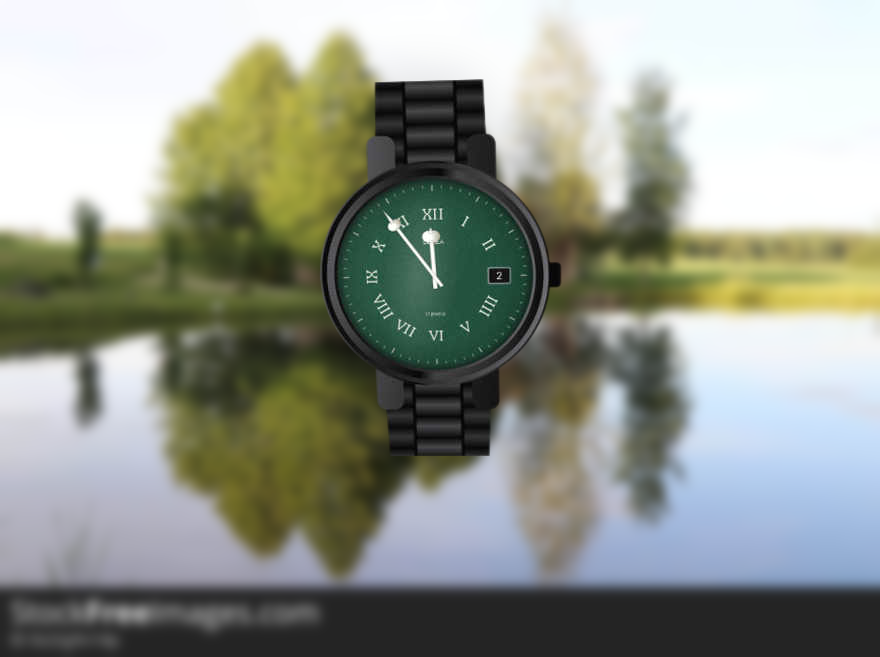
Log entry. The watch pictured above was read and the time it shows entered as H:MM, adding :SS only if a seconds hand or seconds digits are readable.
11:54
